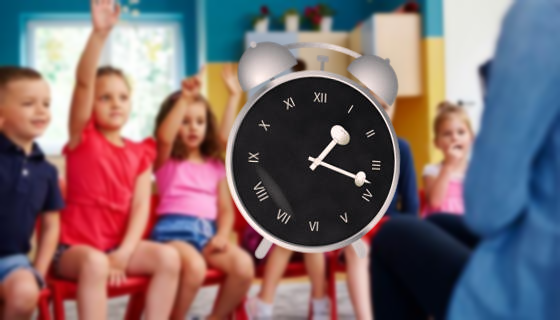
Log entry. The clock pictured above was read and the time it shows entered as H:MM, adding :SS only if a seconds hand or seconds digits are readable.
1:18
